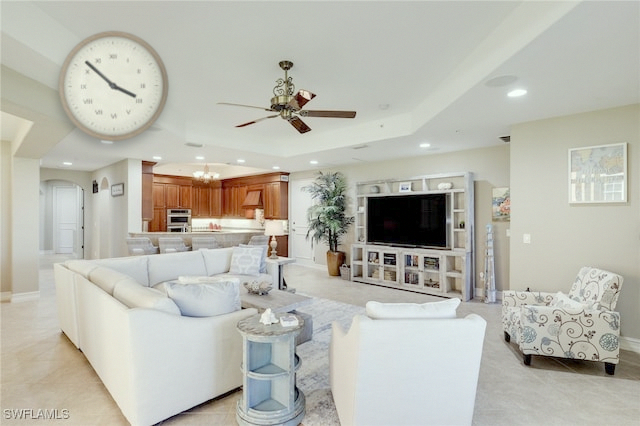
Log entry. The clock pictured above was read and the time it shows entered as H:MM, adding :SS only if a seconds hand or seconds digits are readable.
3:52
